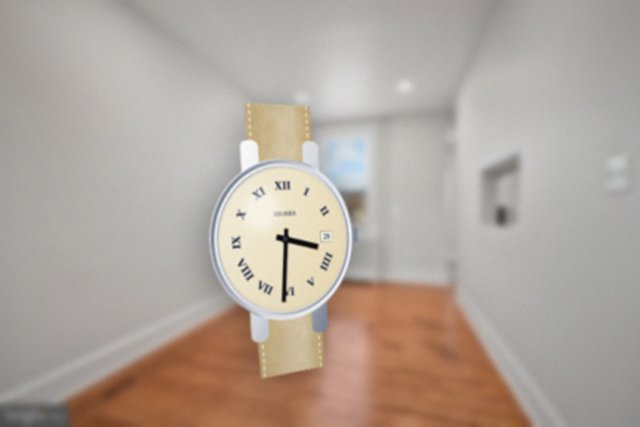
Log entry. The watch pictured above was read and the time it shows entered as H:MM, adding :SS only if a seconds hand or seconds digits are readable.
3:31
